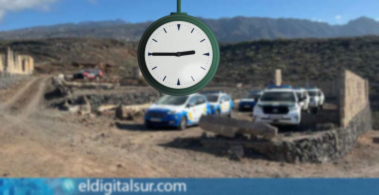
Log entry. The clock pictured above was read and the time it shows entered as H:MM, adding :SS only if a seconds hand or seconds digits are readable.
2:45
